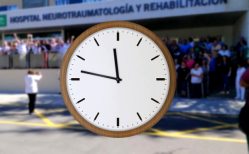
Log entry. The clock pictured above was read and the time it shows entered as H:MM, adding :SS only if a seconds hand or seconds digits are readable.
11:47
